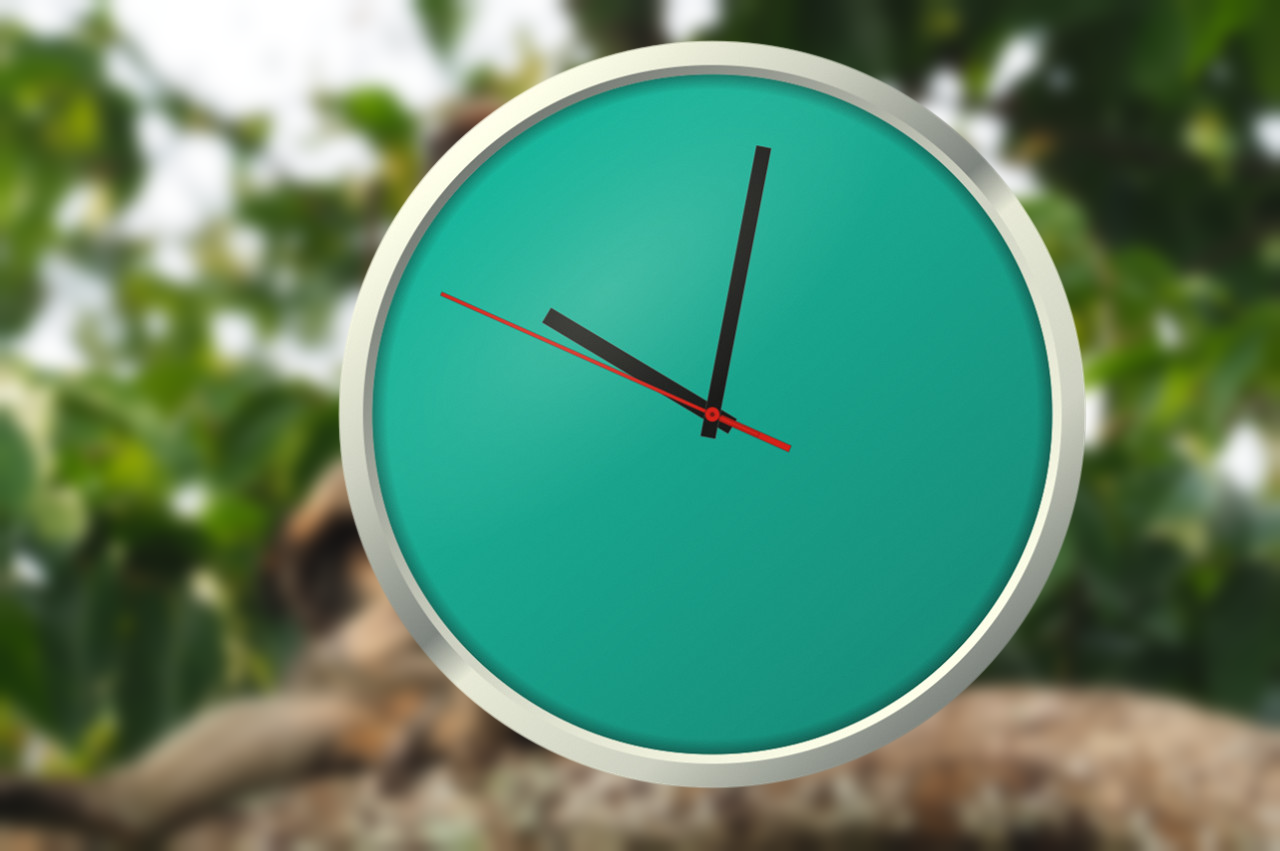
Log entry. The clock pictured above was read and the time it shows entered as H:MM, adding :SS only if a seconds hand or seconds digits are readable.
10:01:49
